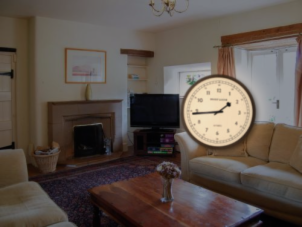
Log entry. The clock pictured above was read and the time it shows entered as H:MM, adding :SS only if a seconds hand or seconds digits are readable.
1:44
